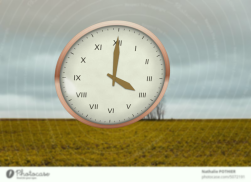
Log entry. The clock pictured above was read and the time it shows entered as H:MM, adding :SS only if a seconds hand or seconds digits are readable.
4:00
